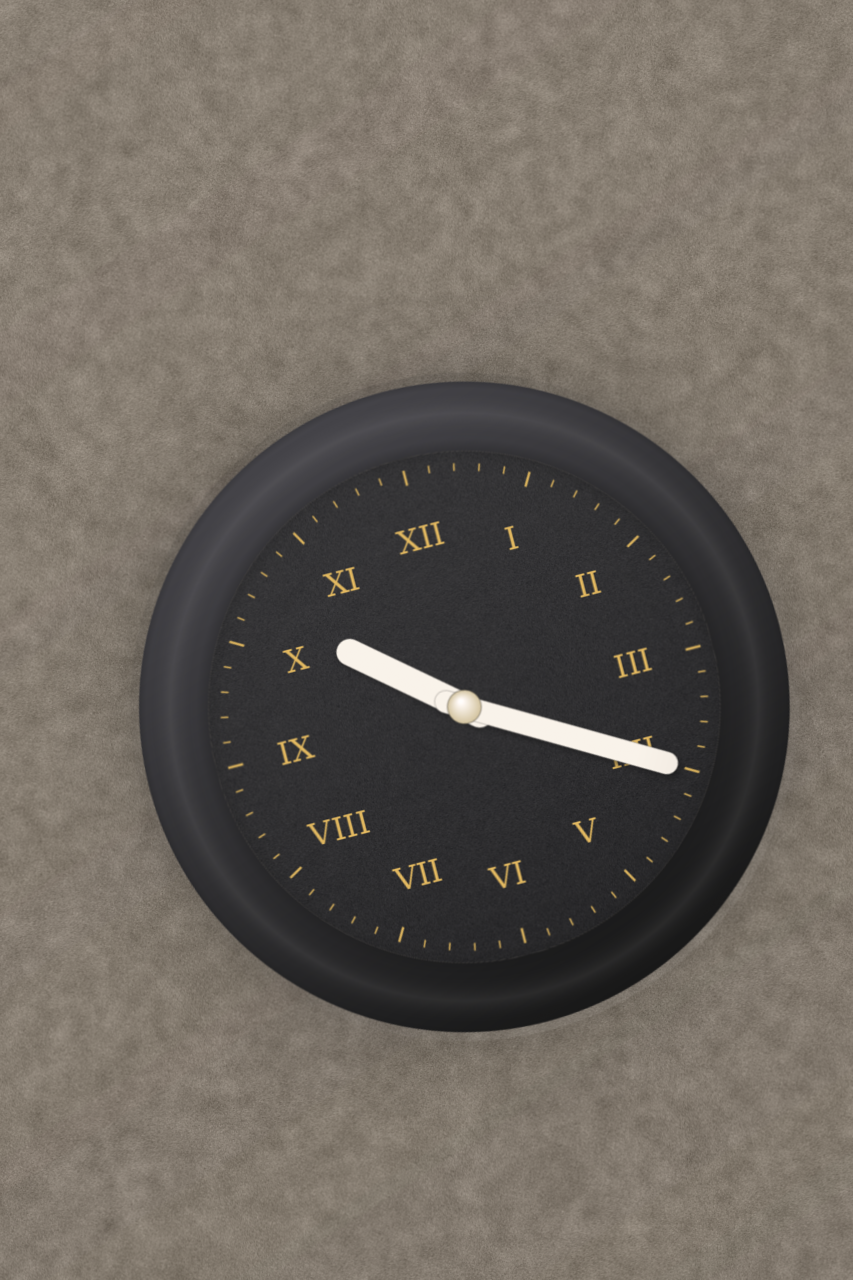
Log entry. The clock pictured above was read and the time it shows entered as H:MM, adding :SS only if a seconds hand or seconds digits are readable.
10:20
